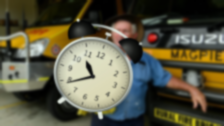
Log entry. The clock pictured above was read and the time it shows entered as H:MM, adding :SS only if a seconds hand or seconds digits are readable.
10:39
